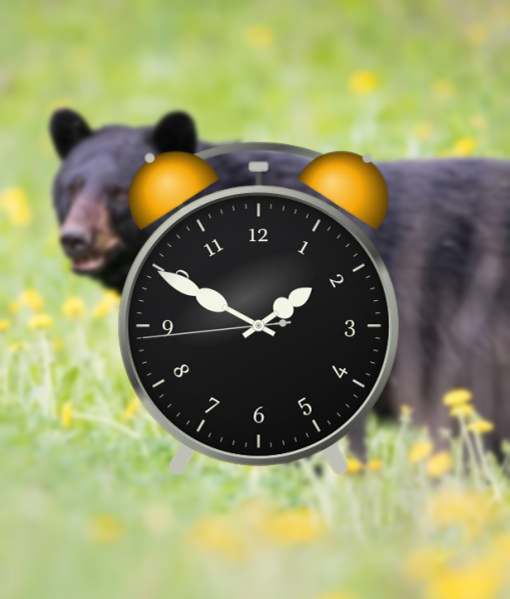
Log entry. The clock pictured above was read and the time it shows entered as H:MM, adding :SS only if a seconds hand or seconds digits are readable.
1:49:44
